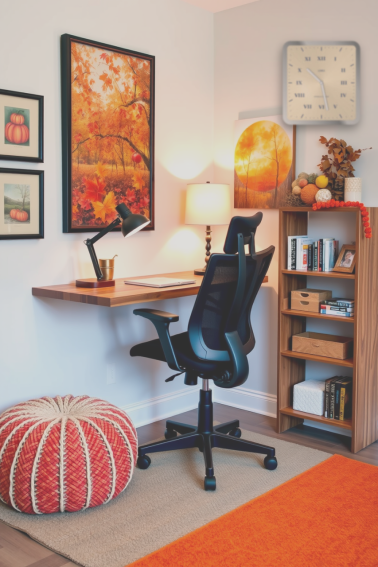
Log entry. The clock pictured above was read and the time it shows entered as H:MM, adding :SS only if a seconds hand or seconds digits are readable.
10:28
